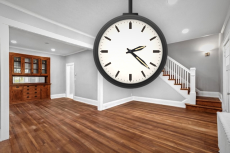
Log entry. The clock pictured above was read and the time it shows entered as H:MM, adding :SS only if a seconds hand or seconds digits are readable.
2:22
